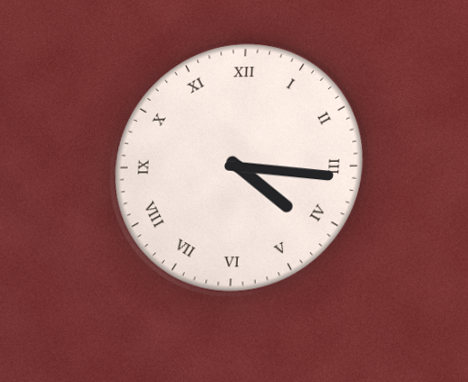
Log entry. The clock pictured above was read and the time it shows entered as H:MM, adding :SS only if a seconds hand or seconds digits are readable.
4:16
